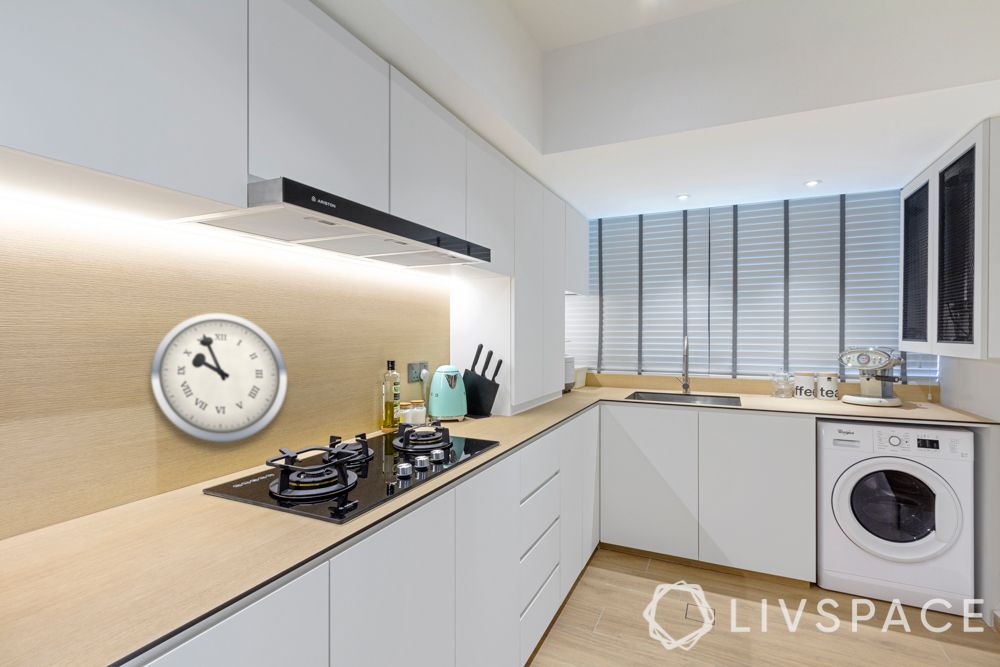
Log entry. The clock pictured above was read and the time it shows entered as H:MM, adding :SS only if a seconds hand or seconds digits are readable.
9:56
